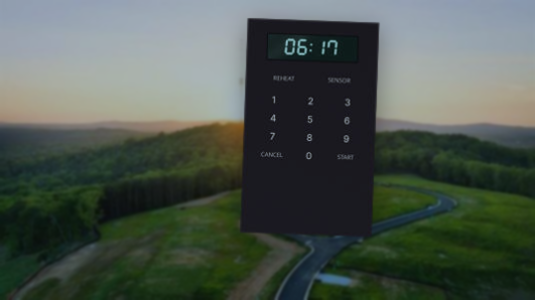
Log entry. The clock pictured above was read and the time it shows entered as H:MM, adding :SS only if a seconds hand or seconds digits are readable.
6:17
